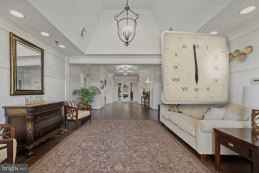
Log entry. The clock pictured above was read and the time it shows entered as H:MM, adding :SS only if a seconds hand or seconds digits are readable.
5:59
